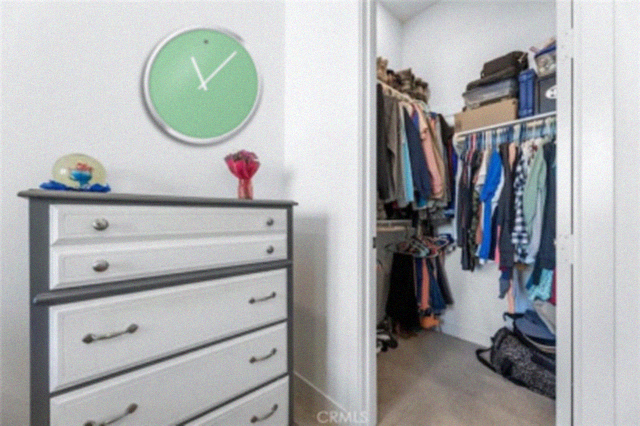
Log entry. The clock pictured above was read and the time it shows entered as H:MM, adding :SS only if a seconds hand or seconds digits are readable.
11:07
